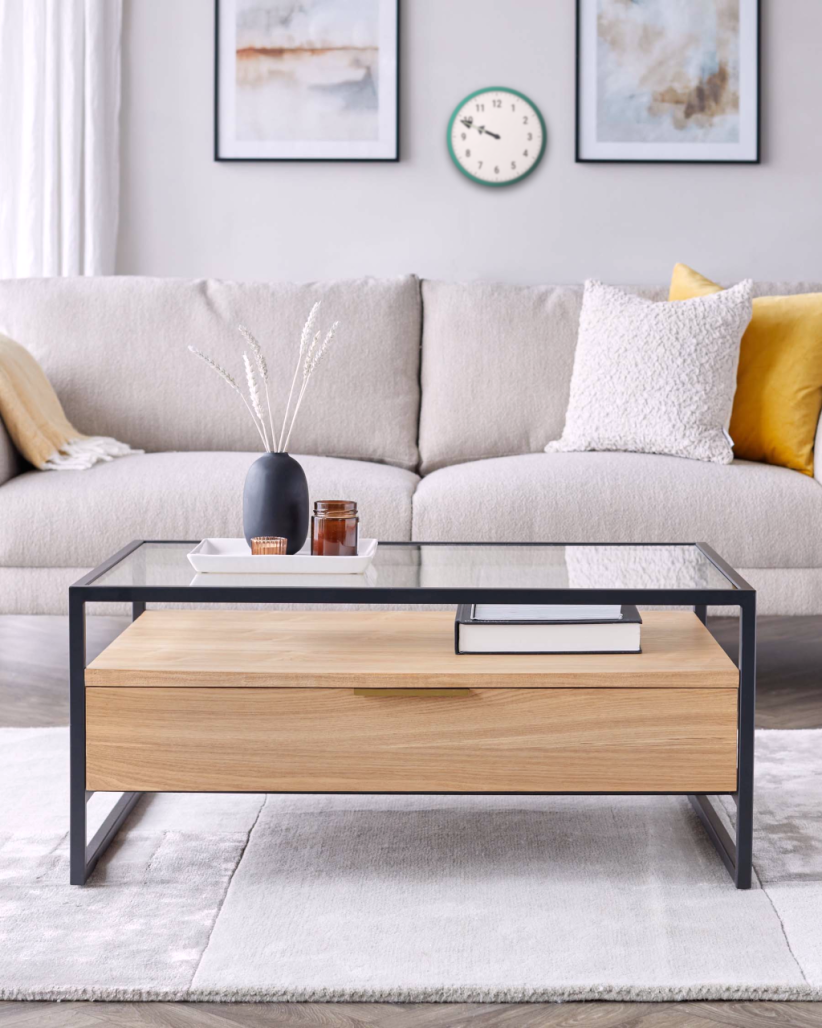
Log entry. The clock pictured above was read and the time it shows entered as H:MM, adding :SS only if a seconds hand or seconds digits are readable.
9:49
